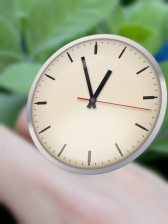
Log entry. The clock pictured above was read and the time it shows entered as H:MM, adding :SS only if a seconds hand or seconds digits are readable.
12:57:17
